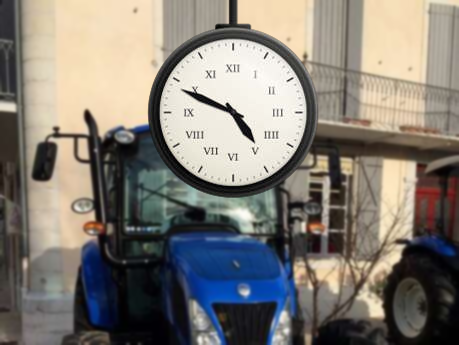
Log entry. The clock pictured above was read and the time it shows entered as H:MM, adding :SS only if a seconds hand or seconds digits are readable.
4:49
